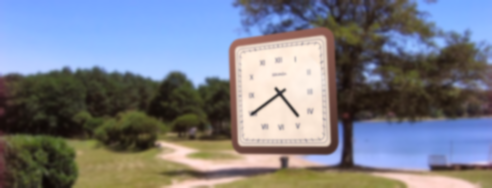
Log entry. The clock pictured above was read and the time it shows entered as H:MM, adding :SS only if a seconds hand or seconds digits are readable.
4:40
